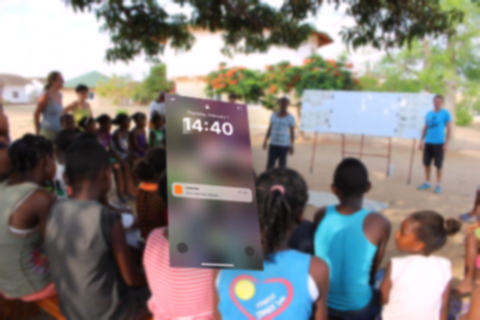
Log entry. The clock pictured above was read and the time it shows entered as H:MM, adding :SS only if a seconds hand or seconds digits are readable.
14:40
